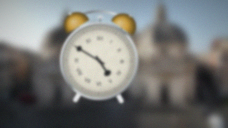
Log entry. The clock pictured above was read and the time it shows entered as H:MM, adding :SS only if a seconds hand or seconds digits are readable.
4:50
